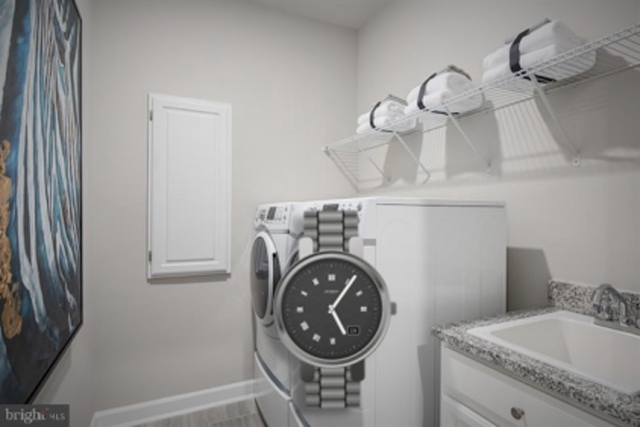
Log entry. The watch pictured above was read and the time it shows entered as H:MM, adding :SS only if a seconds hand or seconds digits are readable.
5:06
